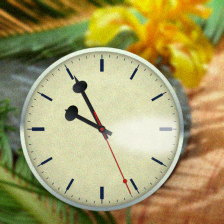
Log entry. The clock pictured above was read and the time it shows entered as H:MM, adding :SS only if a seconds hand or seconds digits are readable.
9:55:26
